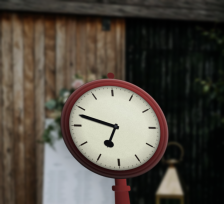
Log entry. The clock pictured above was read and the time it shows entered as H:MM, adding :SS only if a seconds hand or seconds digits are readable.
6:48
